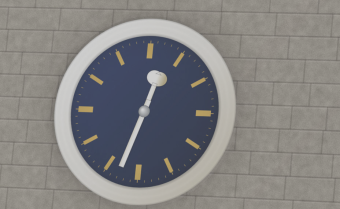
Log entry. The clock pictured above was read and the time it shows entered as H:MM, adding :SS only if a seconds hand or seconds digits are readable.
12:33
